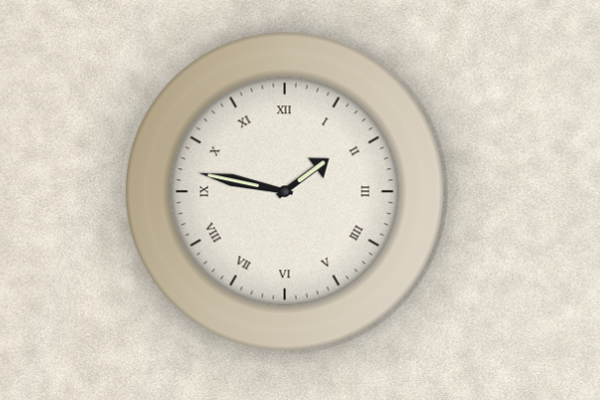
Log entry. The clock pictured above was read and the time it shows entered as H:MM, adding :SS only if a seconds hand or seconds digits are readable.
1:47
